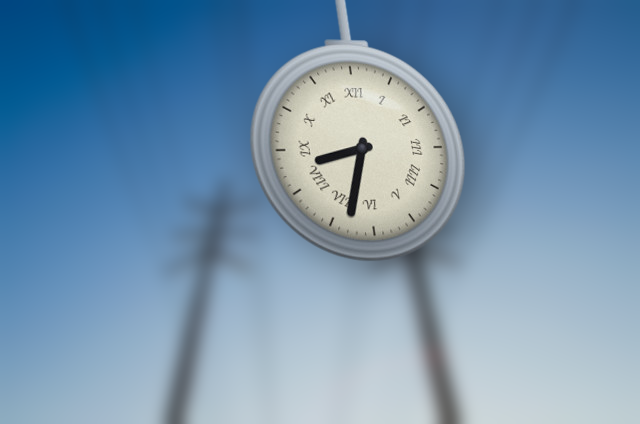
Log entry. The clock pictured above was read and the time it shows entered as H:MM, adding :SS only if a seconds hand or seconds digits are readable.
8:33
